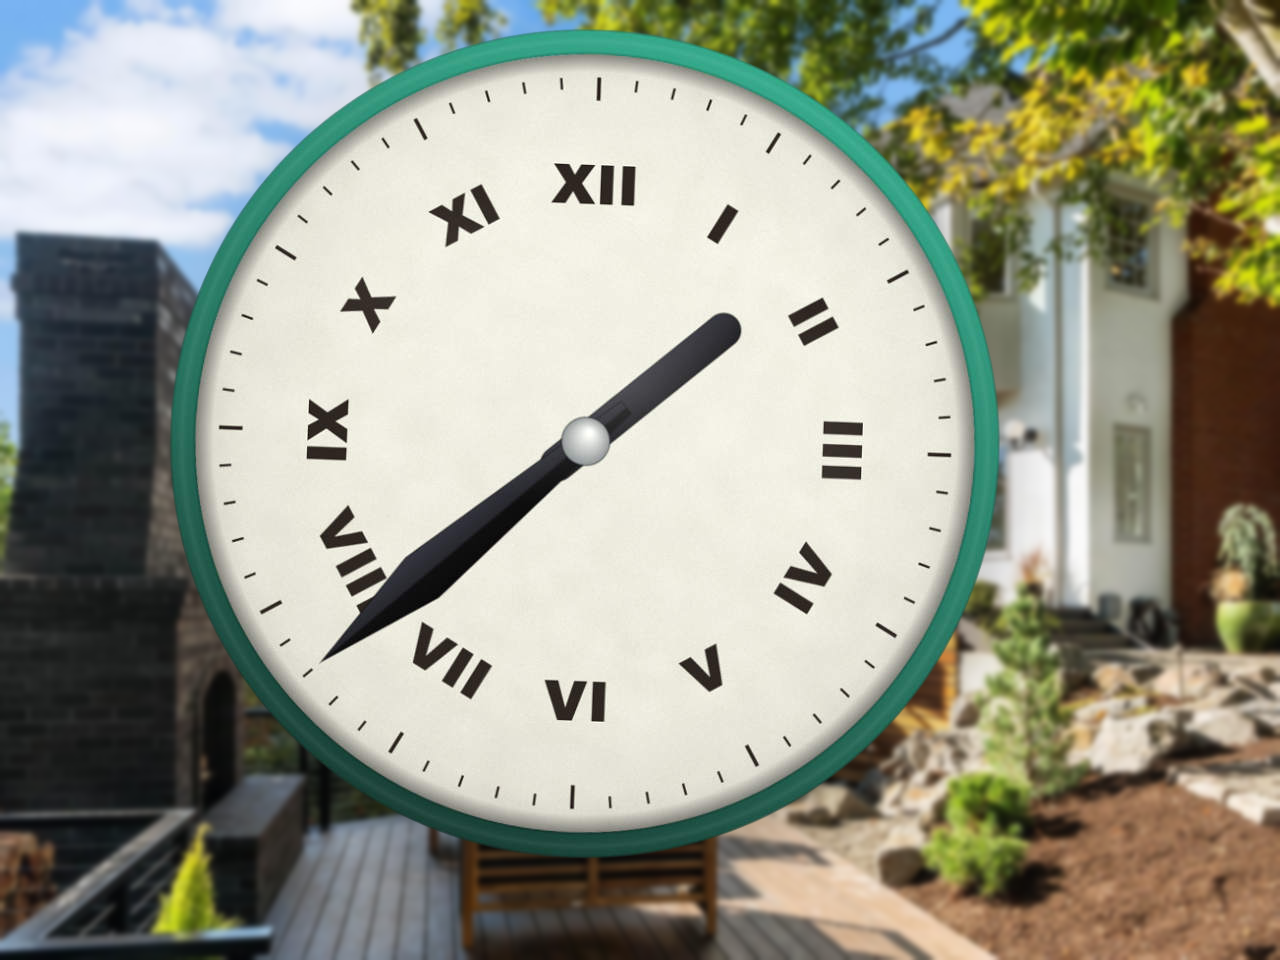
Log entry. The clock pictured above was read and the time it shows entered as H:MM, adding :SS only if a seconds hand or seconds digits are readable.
1:38
